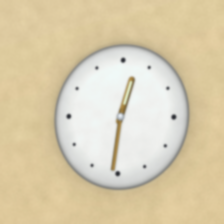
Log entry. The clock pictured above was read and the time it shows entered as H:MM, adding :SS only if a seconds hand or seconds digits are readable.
12:31
